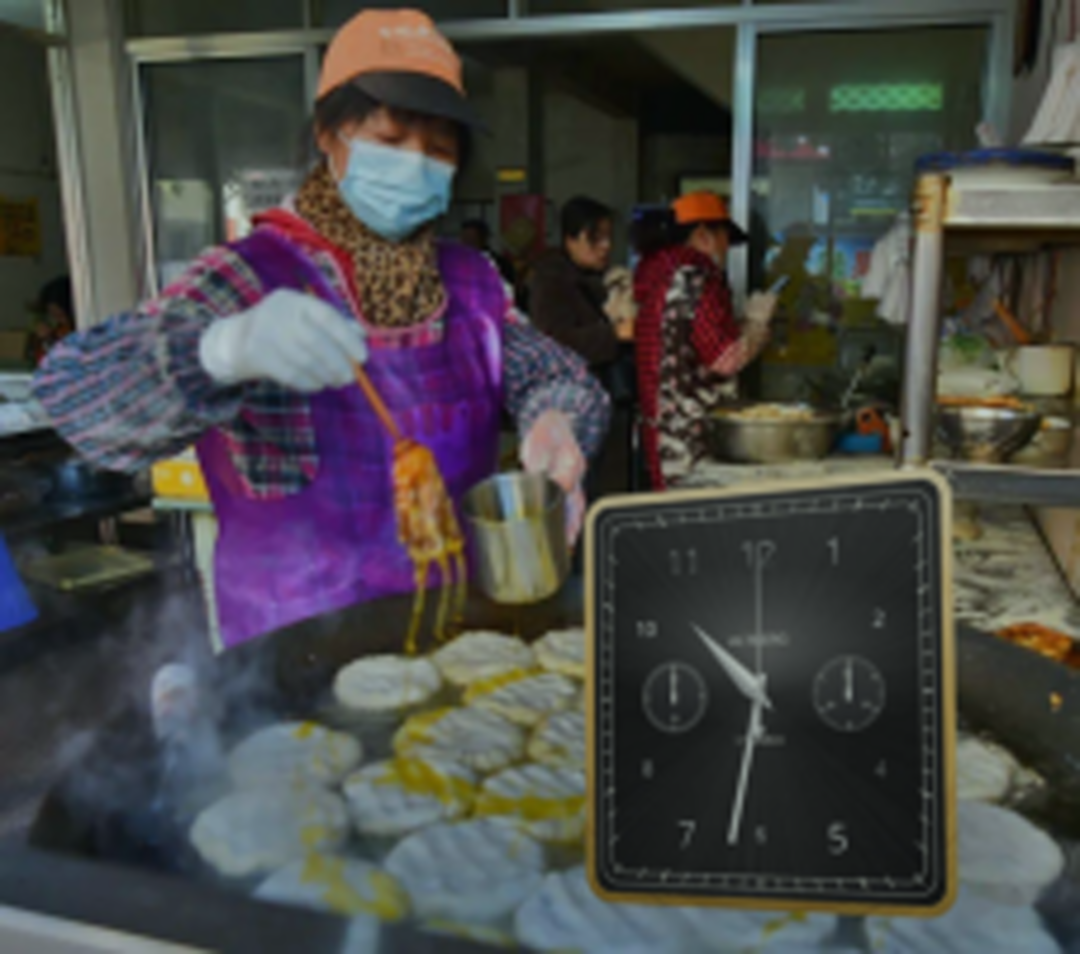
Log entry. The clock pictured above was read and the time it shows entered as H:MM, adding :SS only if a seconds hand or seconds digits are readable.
10:32
